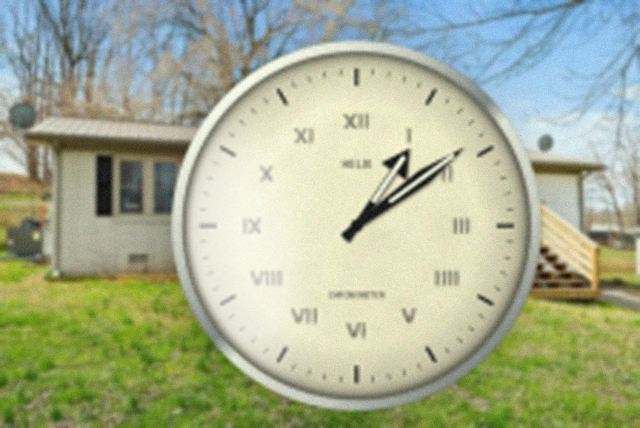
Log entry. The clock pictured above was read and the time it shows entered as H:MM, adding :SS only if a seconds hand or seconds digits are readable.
1:09
